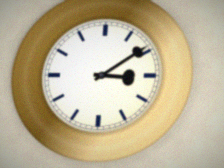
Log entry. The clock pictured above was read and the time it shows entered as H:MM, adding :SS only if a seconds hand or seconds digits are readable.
3:09
